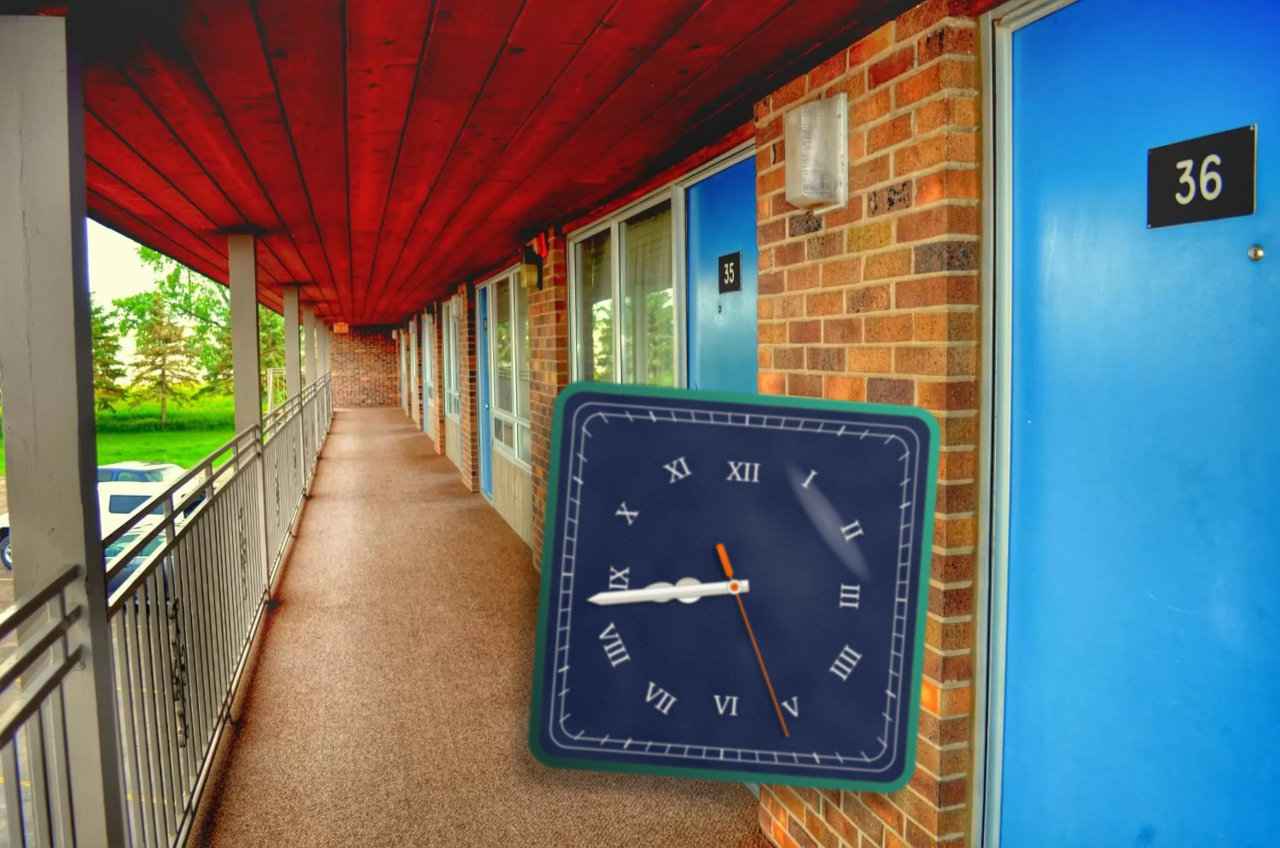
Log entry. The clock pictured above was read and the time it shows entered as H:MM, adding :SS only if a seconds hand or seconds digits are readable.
8:43:26
